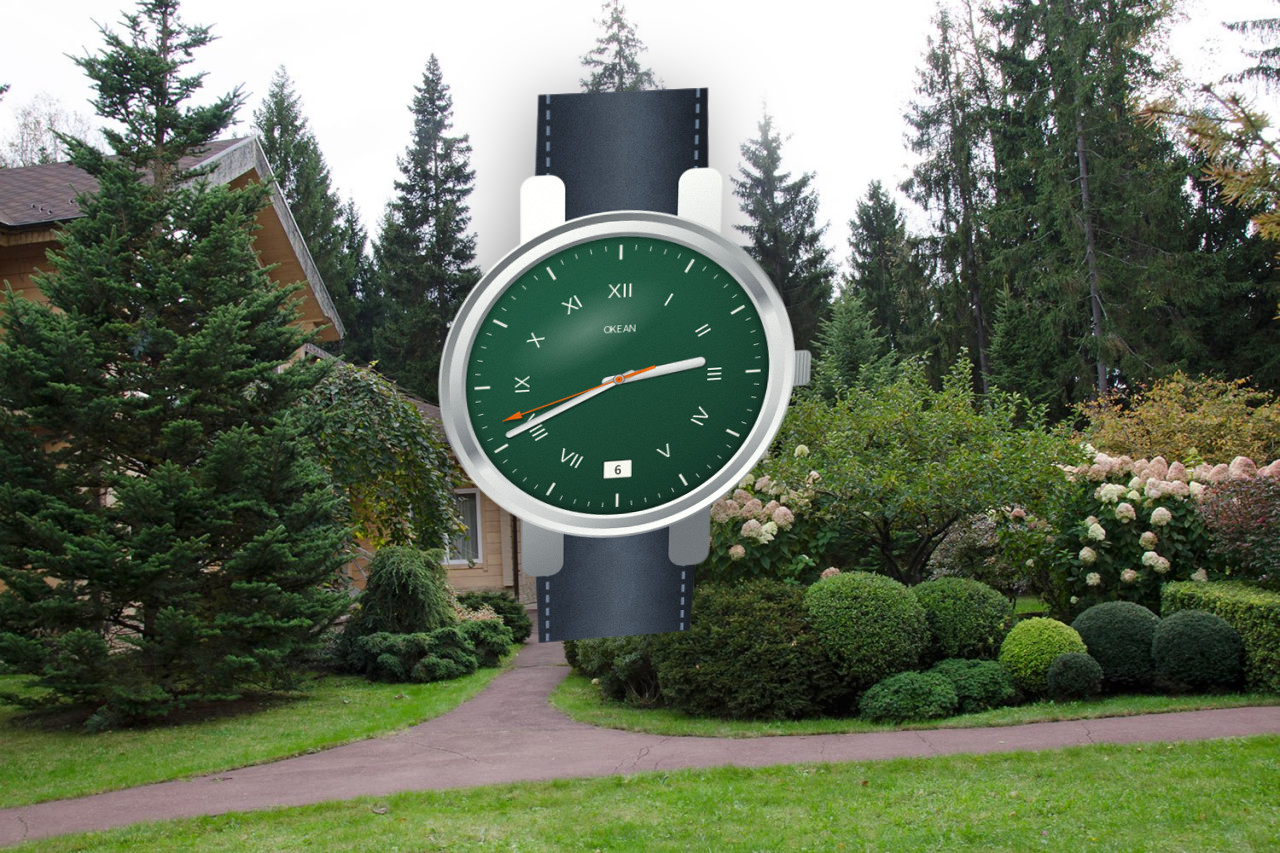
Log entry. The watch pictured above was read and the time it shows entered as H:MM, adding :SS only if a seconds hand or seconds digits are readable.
2:40:42
